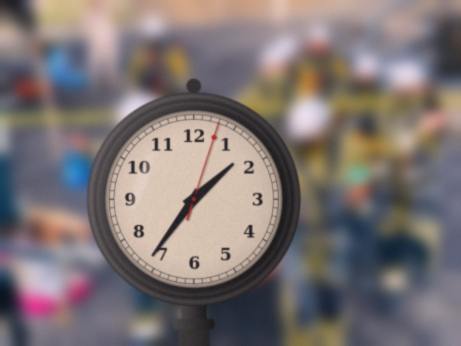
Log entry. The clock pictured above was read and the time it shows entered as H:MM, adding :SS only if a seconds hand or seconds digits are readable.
1:36:03
